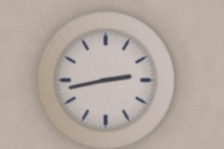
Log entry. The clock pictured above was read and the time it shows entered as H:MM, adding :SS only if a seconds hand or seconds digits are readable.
2:43
